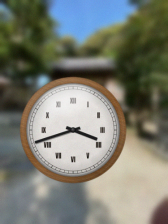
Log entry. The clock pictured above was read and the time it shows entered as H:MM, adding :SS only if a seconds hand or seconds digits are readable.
3:42
